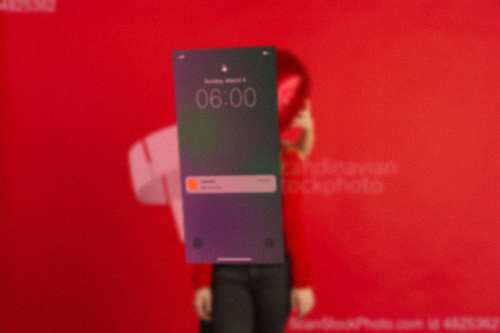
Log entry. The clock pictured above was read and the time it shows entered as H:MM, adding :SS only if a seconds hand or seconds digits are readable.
6:00
